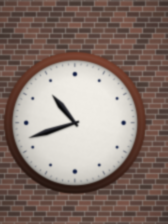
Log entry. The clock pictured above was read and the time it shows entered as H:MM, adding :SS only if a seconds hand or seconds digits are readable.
10:42
